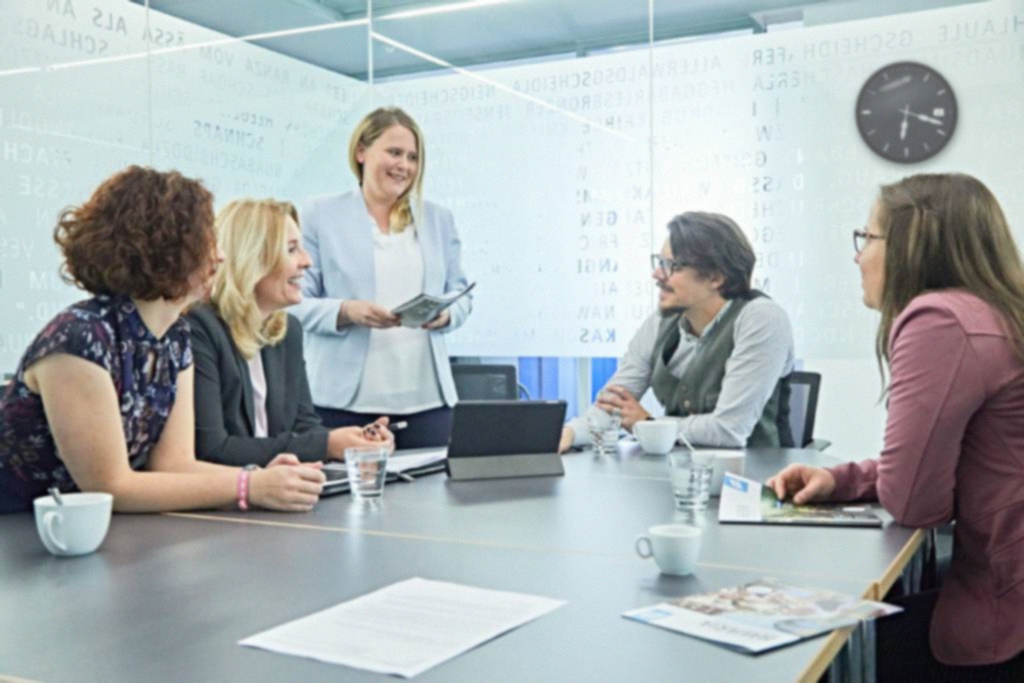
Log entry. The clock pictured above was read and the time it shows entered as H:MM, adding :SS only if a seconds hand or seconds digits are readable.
6:18
